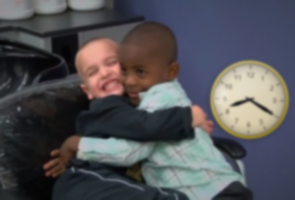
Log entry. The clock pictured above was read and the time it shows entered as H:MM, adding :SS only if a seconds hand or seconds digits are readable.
8:20
